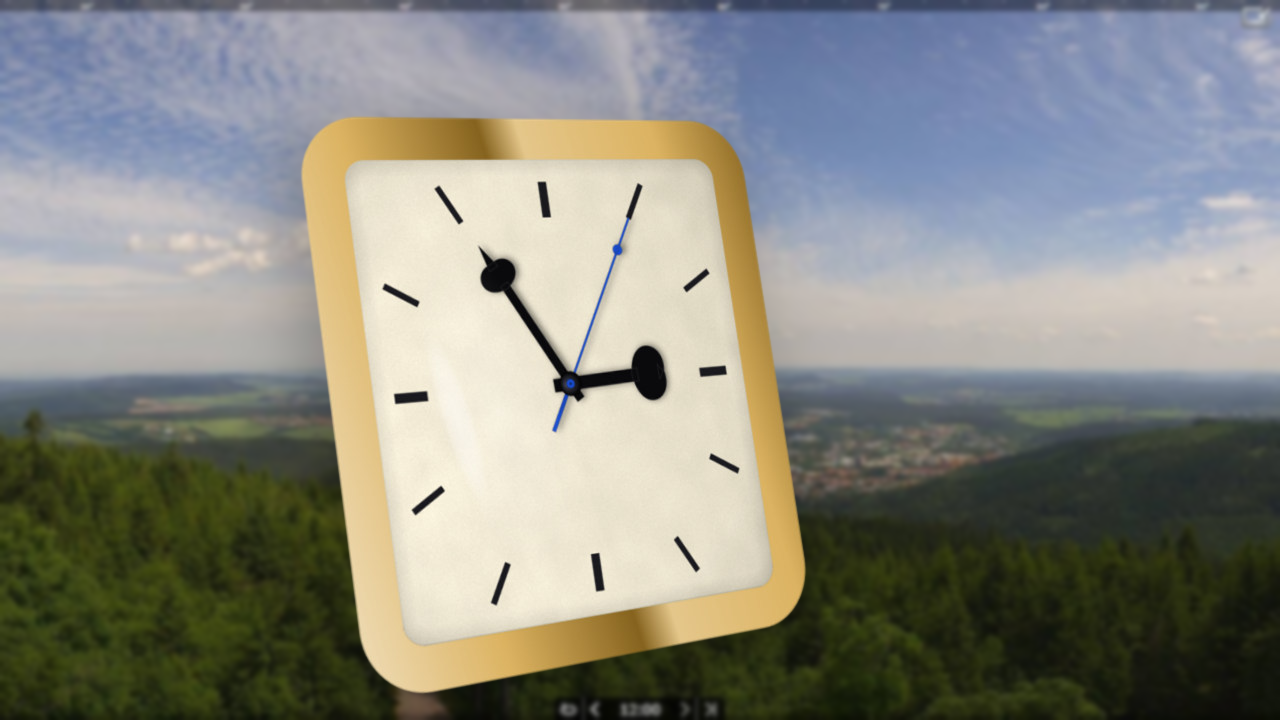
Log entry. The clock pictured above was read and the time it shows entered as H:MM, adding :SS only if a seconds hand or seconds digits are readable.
2:55:05
